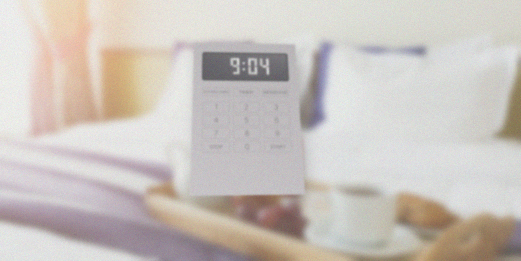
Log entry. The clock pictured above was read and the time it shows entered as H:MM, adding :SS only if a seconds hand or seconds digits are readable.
9:04
